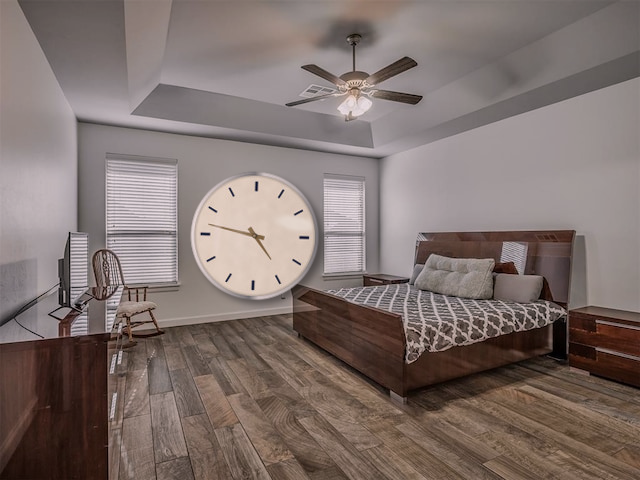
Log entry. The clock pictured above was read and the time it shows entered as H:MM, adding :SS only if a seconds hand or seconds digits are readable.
4:47
